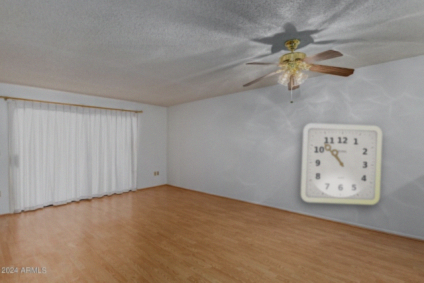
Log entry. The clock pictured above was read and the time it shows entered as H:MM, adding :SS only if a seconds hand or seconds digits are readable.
10:53
